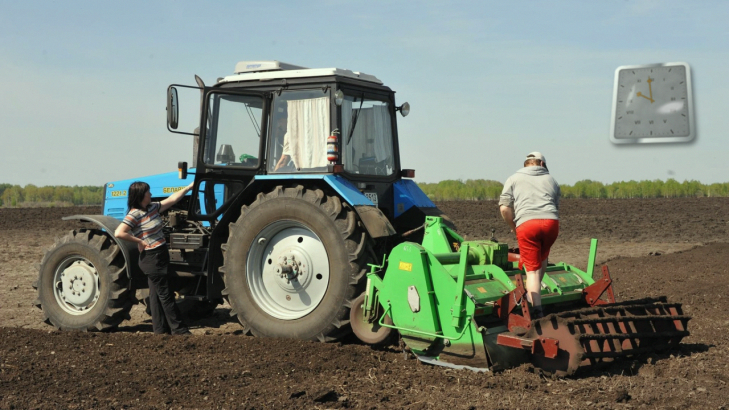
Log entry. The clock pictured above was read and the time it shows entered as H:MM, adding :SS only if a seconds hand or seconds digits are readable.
9:59
